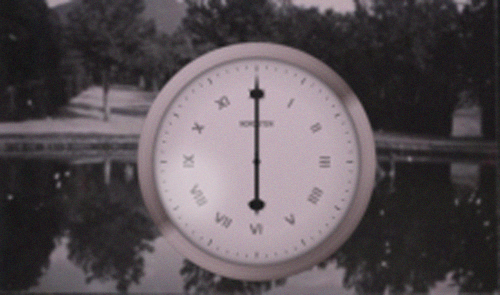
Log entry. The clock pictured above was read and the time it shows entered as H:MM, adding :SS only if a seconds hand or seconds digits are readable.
6:00
